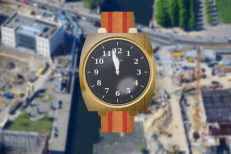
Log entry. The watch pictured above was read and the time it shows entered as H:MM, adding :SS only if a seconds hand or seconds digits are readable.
11:58
